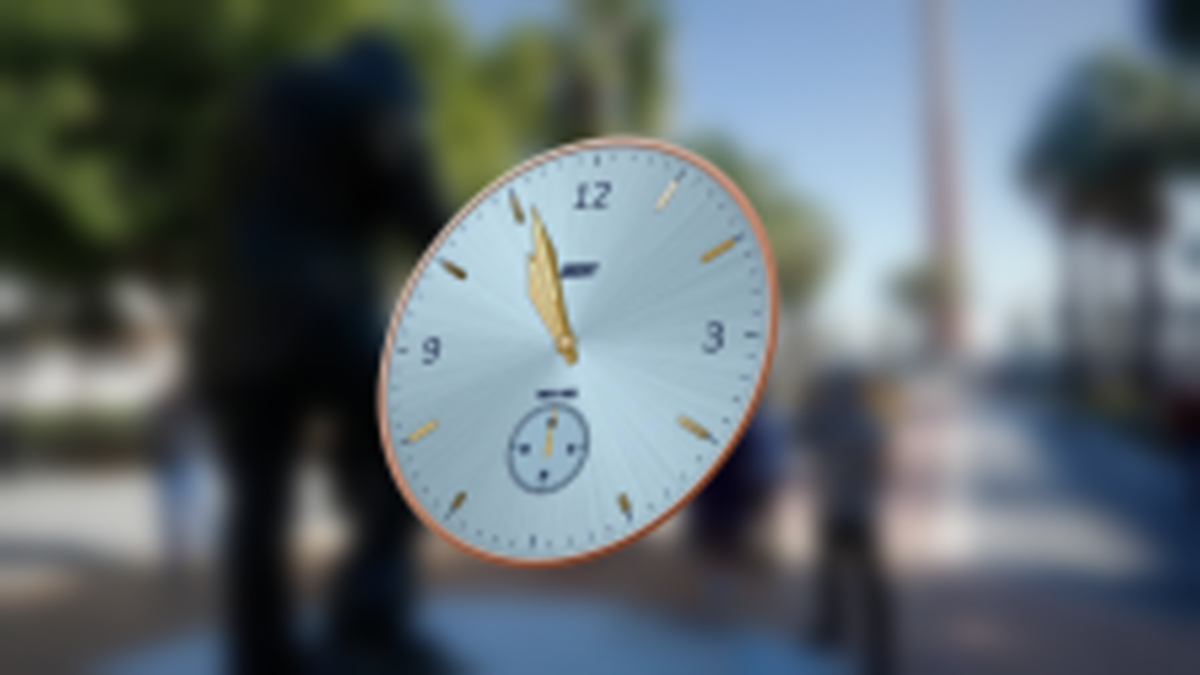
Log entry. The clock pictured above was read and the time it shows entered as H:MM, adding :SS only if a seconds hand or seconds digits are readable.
10:56
